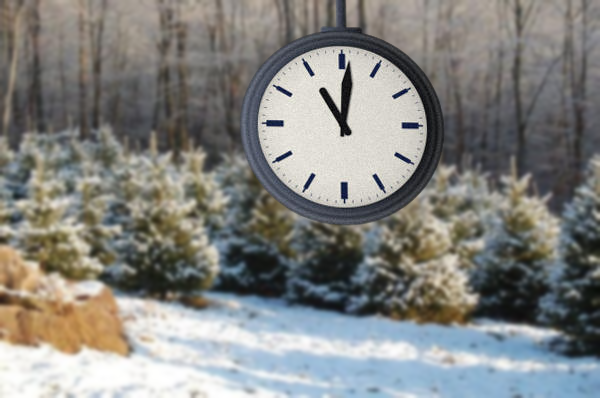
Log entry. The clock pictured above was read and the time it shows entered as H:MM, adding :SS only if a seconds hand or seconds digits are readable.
11:01
